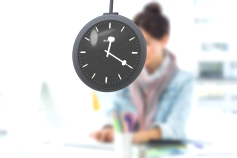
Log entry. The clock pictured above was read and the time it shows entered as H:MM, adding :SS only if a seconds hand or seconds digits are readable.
12:20
